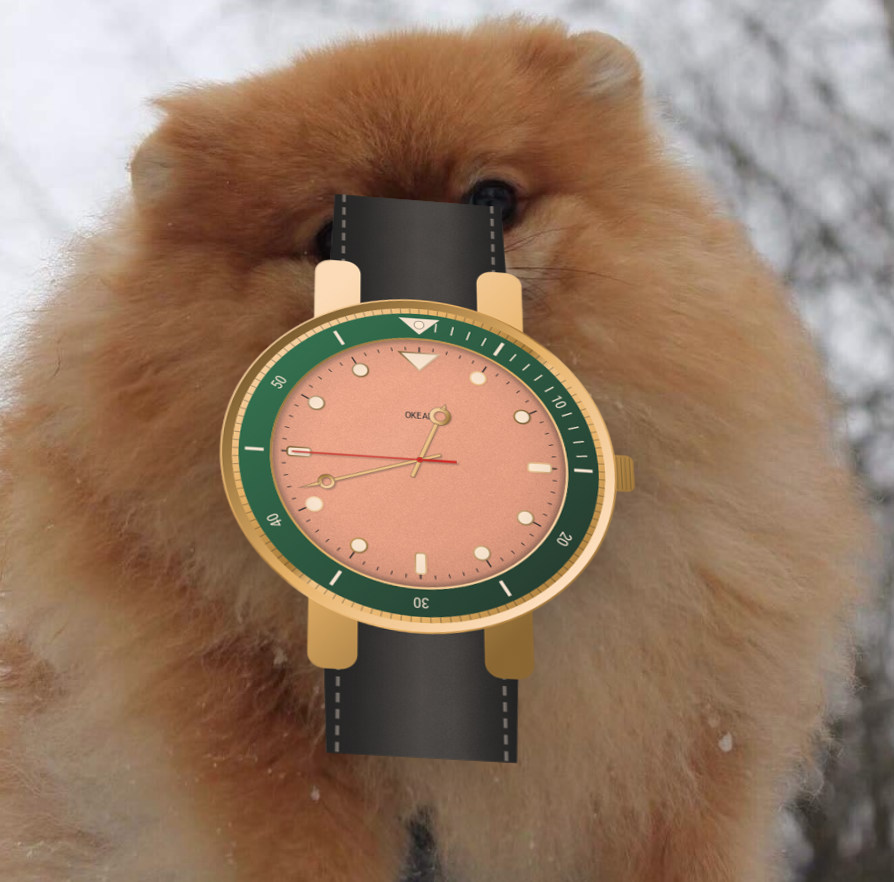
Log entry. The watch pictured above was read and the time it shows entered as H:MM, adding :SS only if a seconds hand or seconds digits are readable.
12:41:45
